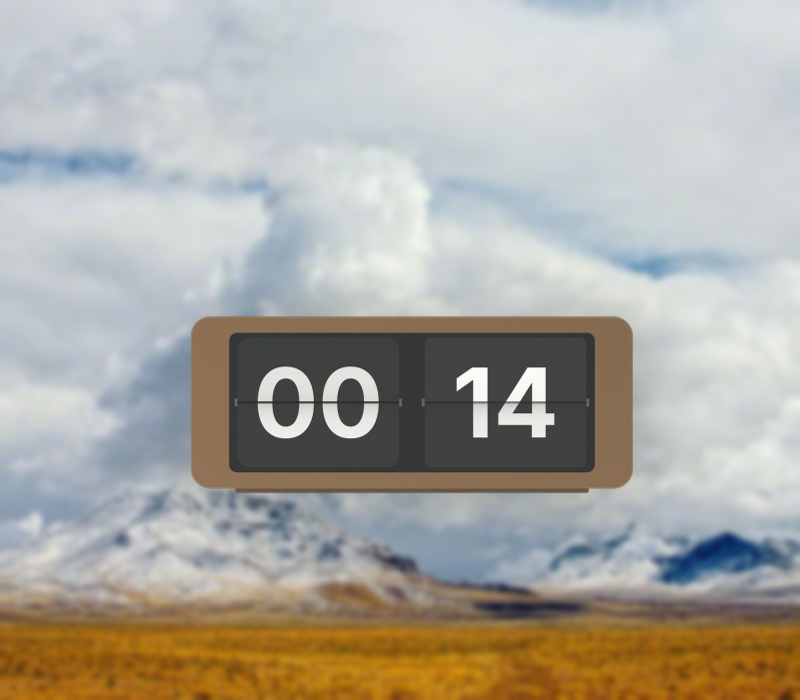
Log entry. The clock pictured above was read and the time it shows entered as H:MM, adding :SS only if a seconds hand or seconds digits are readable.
0:14
